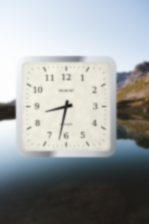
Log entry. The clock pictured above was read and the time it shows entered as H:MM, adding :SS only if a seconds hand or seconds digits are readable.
8:32
